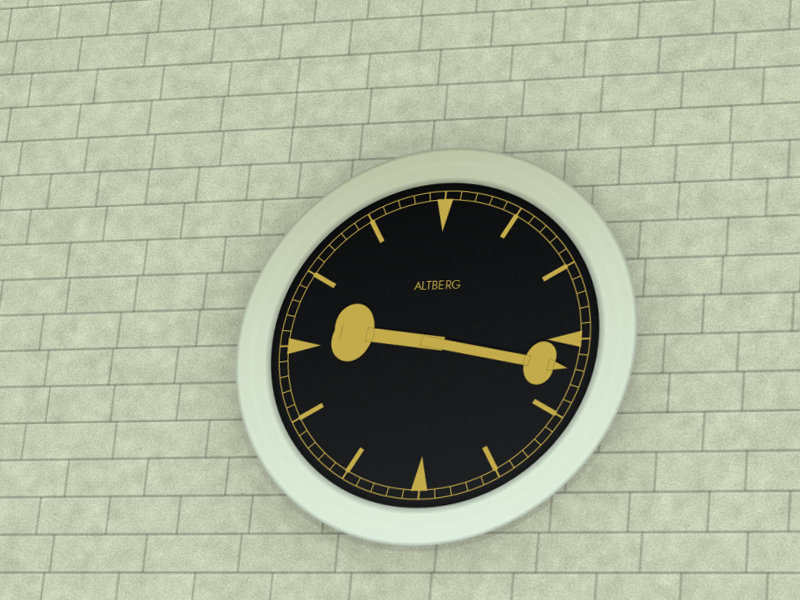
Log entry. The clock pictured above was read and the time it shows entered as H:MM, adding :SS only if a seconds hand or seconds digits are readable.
9:17
